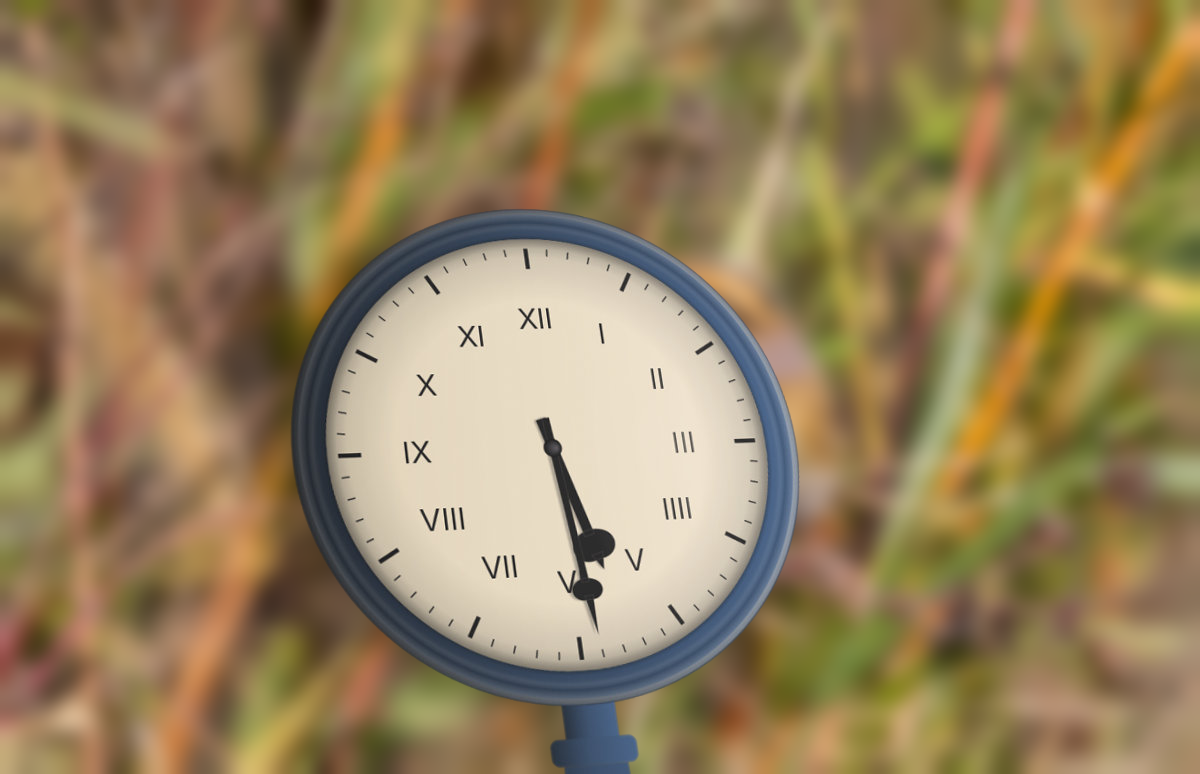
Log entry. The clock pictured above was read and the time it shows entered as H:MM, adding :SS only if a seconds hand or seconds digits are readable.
5:29
